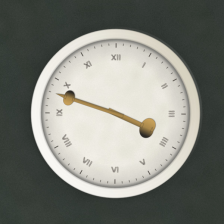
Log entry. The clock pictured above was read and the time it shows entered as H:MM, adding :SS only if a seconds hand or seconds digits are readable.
3:48
